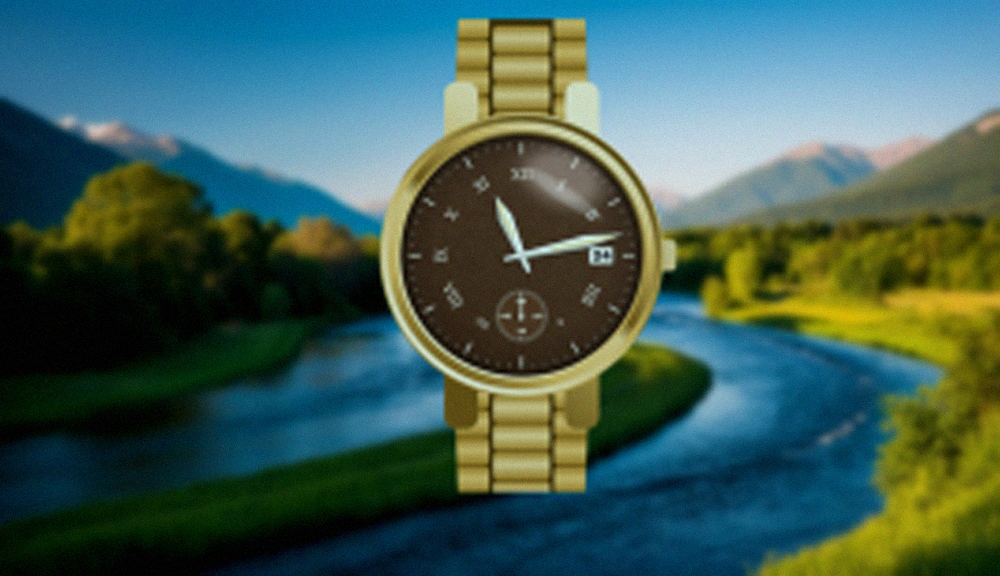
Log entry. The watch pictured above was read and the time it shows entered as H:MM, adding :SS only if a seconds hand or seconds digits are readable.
11:13
